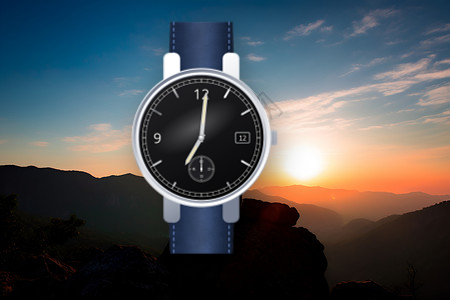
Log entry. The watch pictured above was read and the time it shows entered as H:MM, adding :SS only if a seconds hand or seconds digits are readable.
7:01
